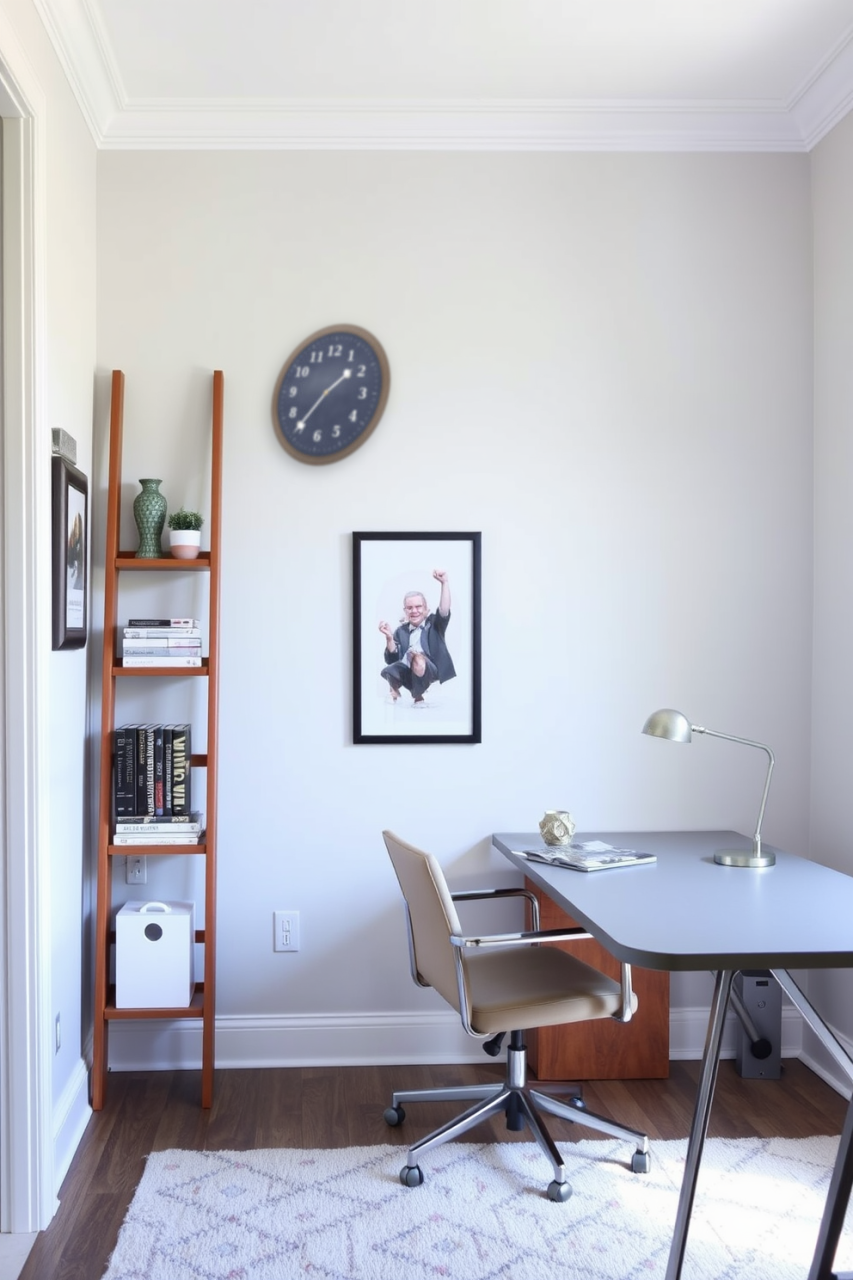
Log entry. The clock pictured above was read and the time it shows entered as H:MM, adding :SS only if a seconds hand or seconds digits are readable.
1:36
